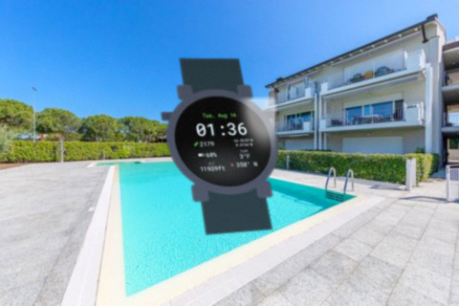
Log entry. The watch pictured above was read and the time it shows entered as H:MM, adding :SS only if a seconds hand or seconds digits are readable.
1:36
